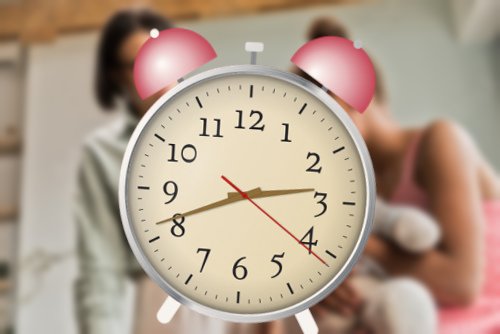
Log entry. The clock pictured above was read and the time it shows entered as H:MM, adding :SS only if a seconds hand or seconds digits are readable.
2:41:21
